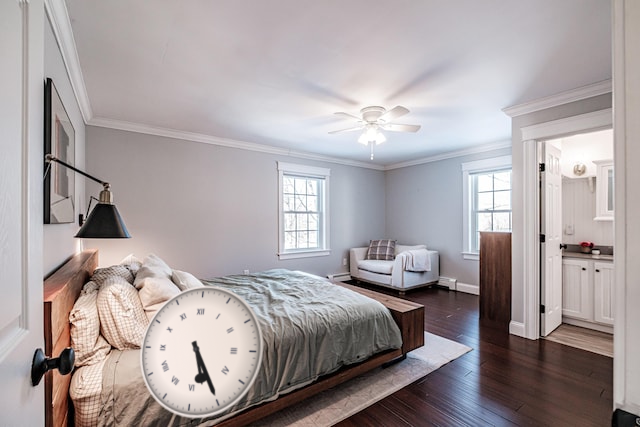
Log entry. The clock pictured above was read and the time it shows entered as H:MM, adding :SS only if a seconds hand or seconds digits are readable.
5:25
